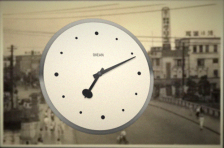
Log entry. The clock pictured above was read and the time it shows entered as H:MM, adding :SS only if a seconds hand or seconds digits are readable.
7:11
